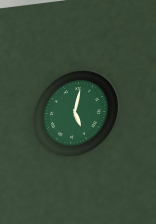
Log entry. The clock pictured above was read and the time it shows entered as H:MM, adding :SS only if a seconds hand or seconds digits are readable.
5:01
